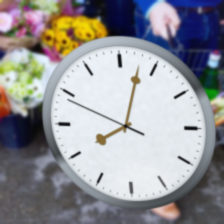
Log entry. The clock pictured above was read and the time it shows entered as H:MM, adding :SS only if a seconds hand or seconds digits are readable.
8:02:49
